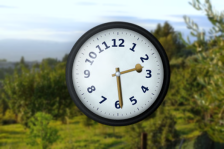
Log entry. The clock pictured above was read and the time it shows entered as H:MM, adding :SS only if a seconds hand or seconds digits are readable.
2:29
